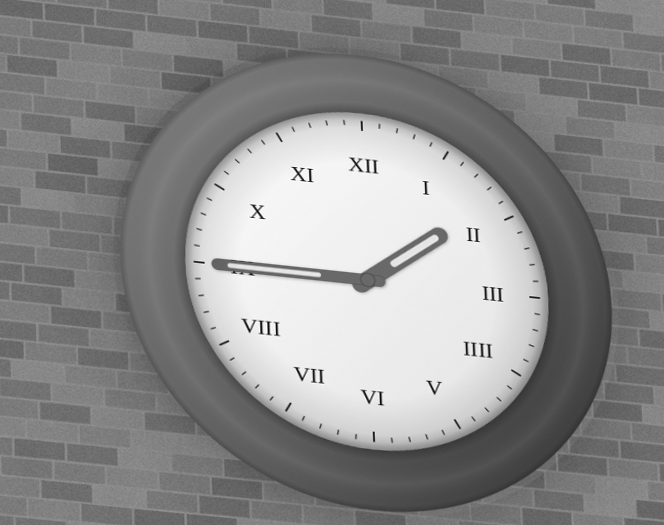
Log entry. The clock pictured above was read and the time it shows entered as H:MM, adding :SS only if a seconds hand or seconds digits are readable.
1:45
